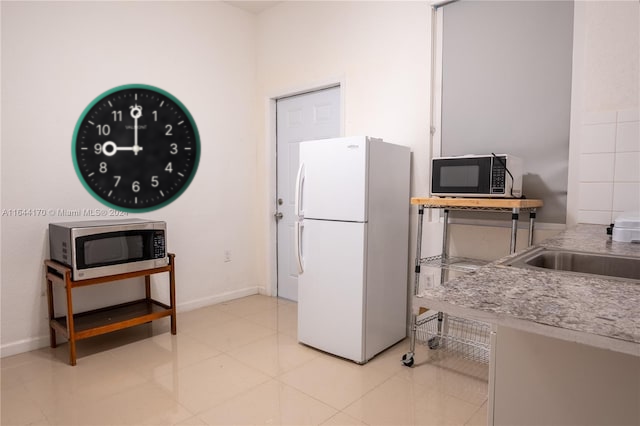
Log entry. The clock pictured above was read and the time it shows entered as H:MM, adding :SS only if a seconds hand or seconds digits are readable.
9:00
